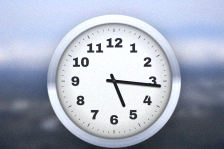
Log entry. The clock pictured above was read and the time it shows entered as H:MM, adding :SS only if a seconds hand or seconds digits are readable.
5:16
